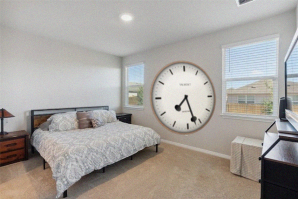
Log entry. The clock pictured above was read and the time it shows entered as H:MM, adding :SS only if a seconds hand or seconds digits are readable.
7:27
